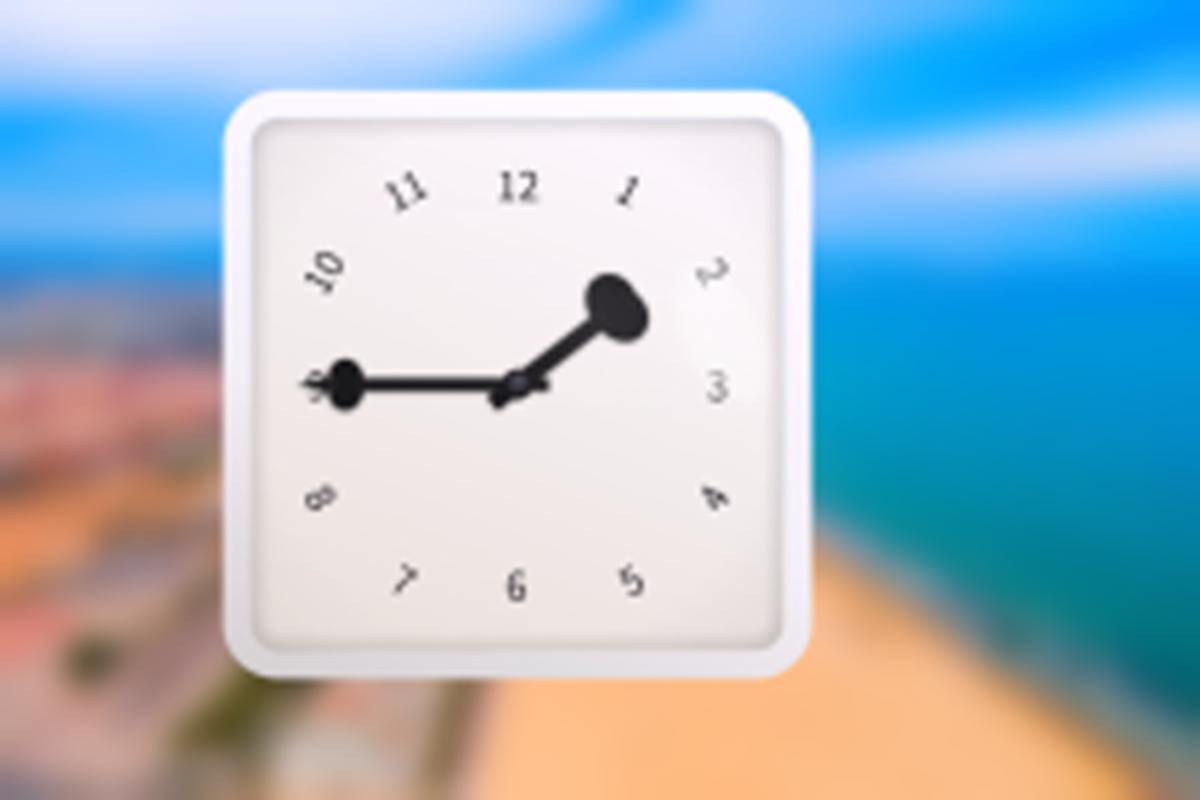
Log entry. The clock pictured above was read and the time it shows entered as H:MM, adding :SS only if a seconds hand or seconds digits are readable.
1:45
